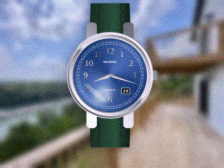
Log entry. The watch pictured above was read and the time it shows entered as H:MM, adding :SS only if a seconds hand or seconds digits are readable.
8:18
